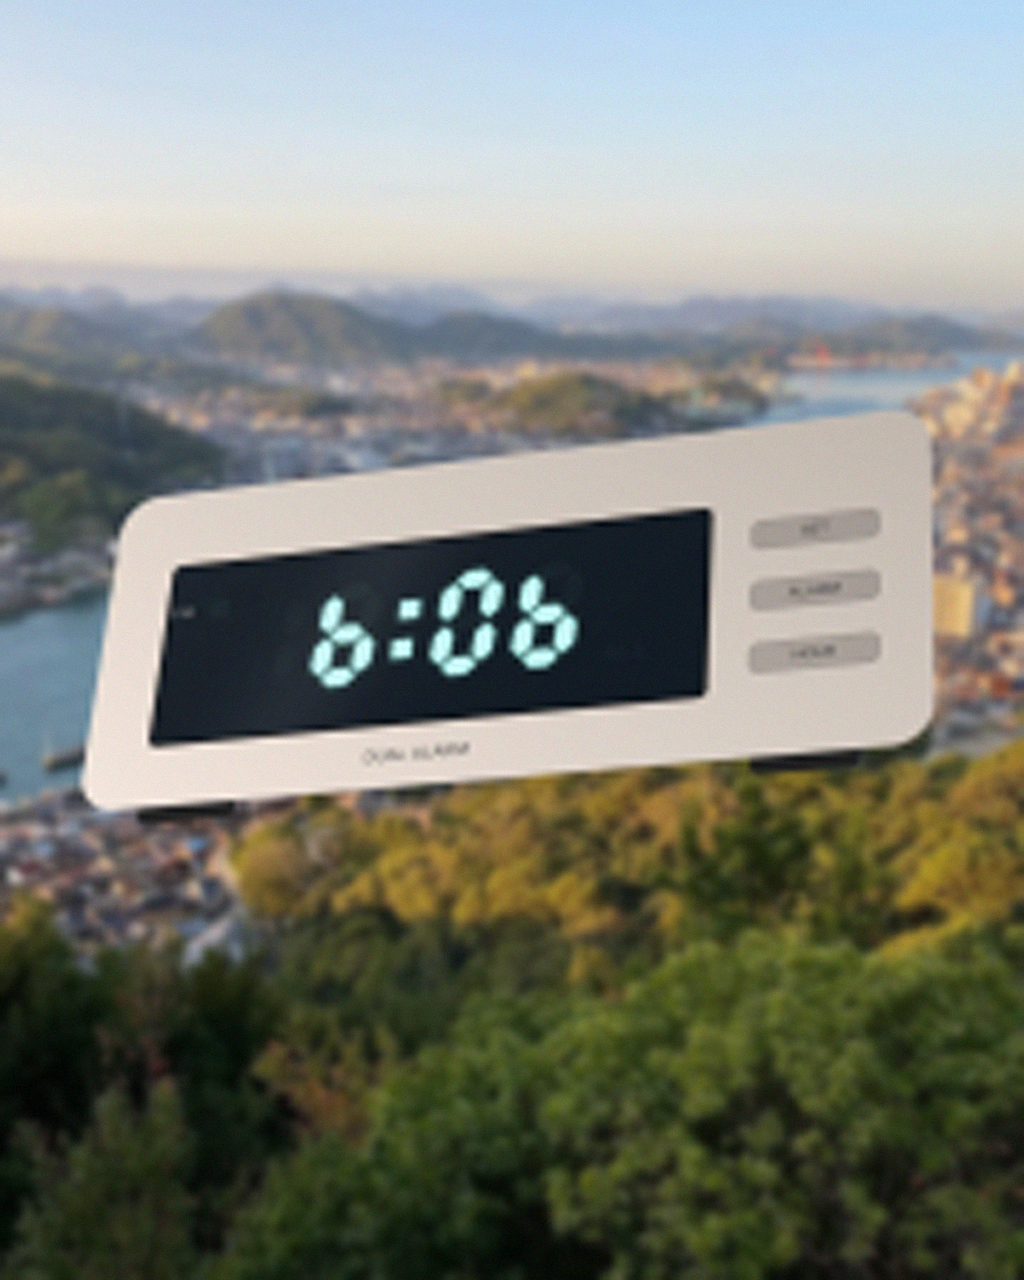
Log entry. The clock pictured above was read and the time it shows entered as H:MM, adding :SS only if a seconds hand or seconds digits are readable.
6:06
